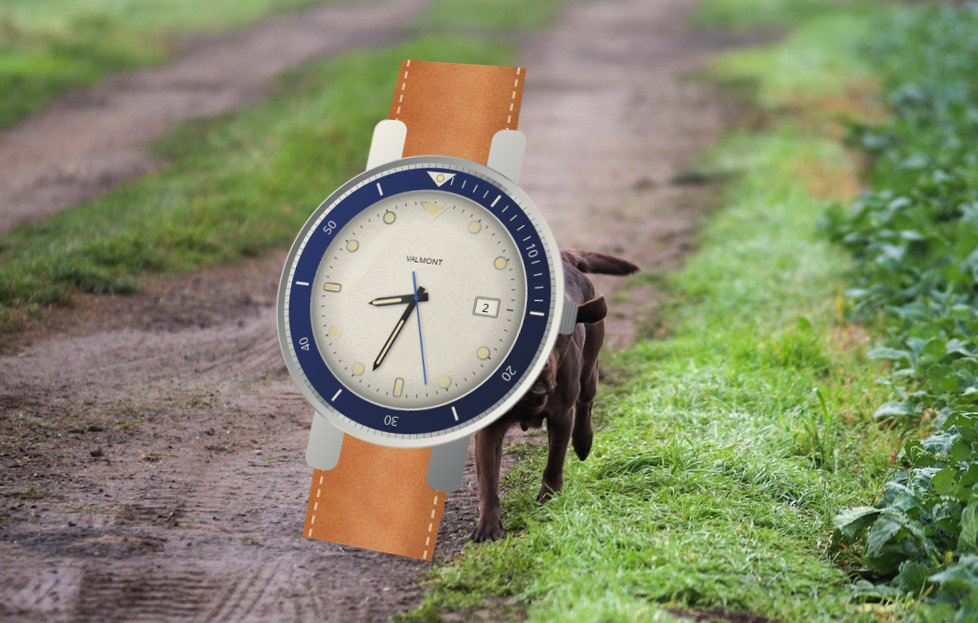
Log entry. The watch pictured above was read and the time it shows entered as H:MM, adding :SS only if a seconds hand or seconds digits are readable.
8:33:27
